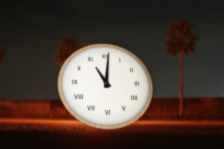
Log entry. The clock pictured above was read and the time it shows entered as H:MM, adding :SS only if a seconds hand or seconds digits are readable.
11:01
